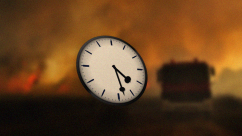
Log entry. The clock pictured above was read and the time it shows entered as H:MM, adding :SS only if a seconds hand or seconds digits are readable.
4:28
